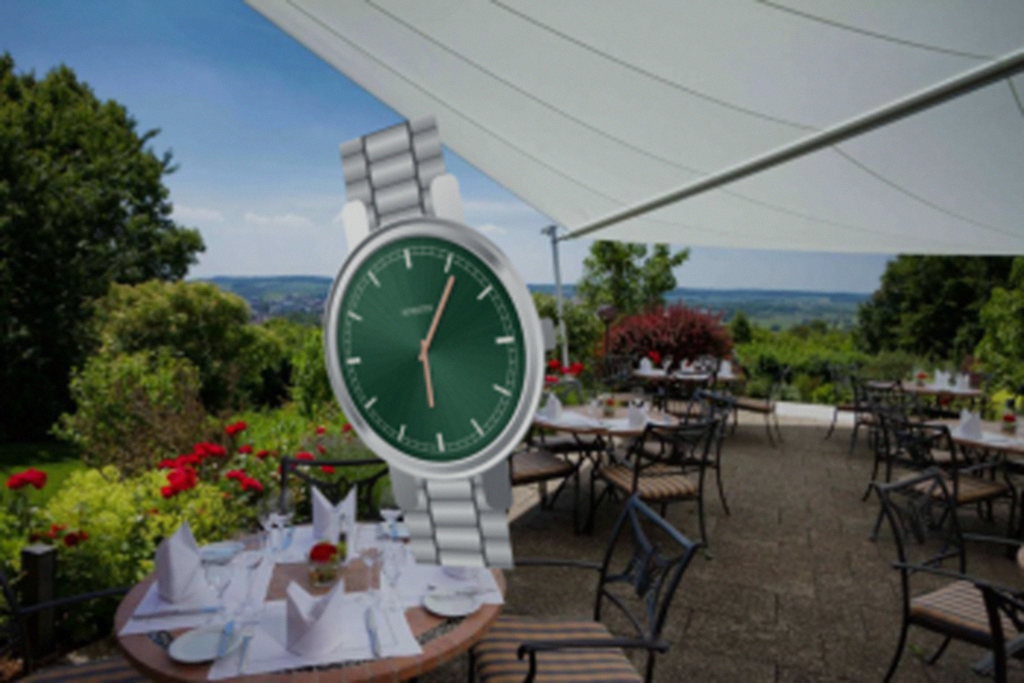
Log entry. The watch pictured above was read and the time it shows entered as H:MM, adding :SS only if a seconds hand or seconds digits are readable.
6:06
